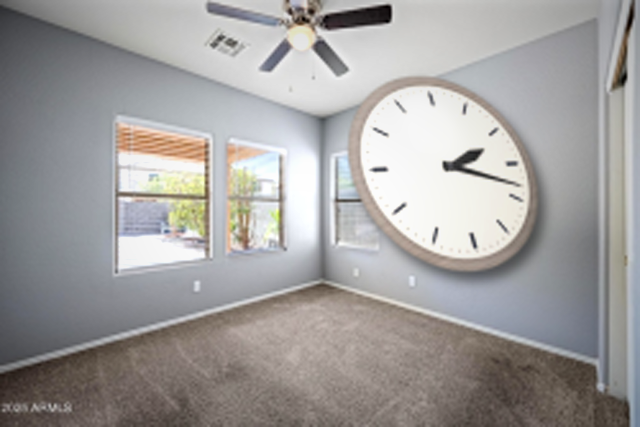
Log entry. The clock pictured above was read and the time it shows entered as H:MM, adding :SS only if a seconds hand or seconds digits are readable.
2:18
